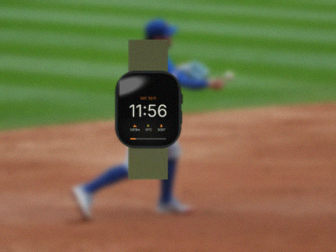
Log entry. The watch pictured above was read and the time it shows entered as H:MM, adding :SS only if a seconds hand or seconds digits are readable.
11:56
